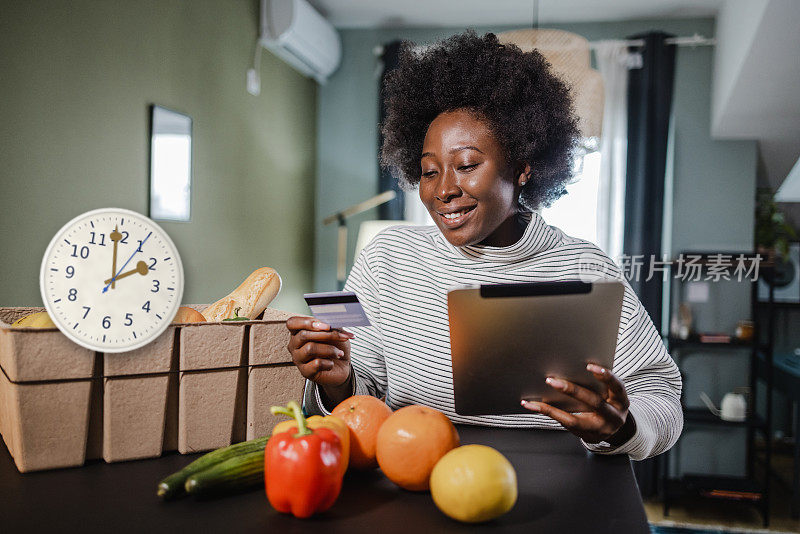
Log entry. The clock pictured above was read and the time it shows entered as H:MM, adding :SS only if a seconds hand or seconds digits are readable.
1:59:05
